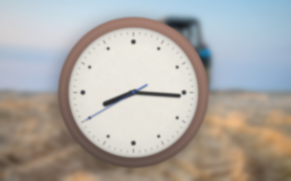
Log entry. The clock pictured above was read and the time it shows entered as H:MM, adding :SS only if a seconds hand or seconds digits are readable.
8:15:40
